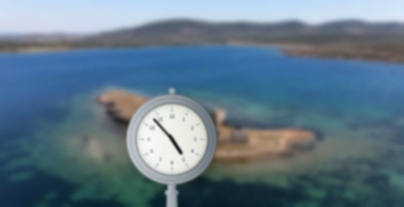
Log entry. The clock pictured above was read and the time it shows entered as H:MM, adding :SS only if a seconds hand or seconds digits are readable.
4:53
